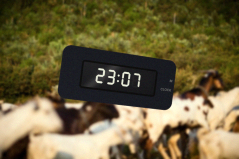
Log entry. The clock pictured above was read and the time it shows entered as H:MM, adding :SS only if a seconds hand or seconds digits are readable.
23:07
